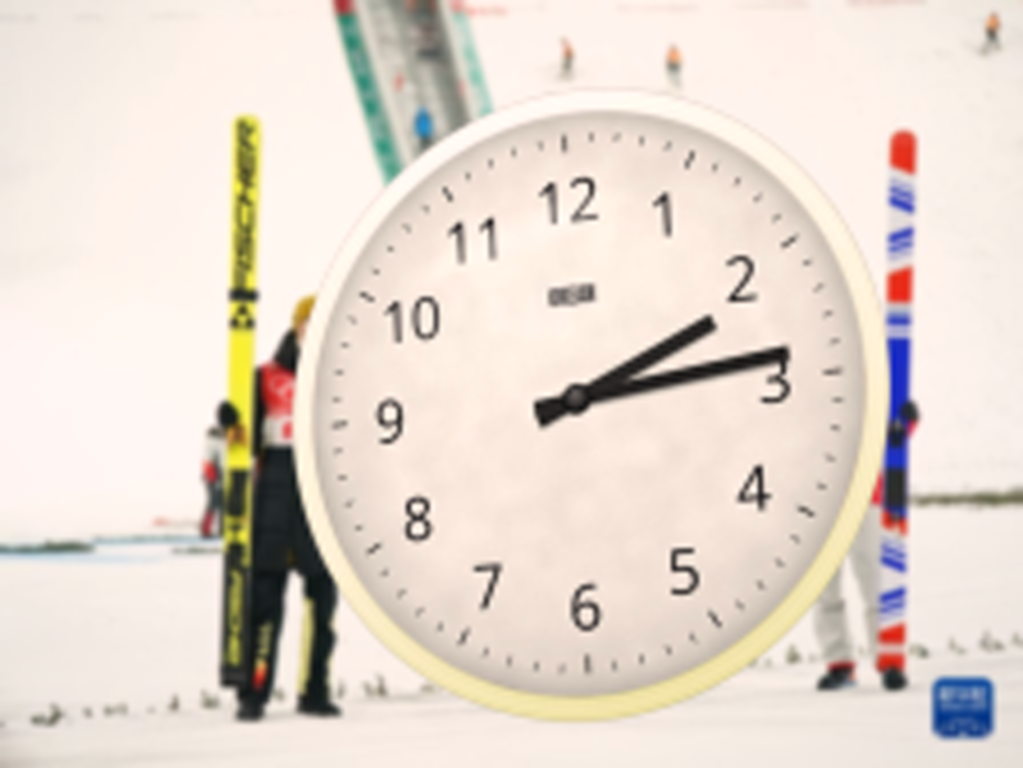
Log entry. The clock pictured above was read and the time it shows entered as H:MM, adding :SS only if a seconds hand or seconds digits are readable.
2:14
